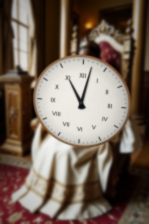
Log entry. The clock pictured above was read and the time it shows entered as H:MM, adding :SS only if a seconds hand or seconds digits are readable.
11:02
